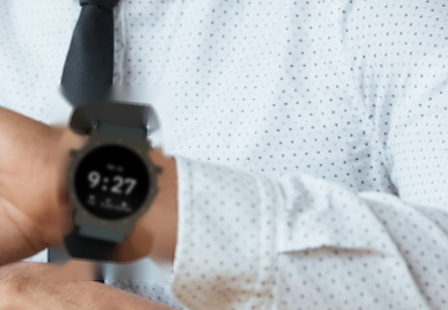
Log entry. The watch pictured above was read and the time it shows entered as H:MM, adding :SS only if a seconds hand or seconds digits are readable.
9:27
